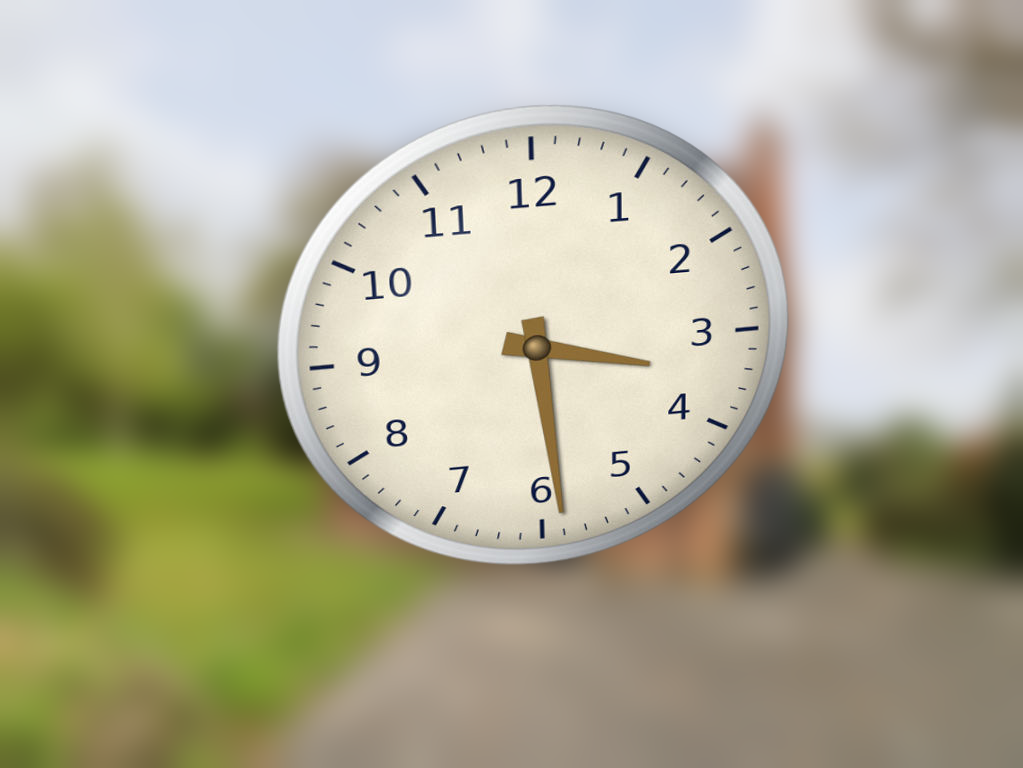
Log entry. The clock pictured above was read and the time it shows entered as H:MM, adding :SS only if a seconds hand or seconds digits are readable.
3:29
